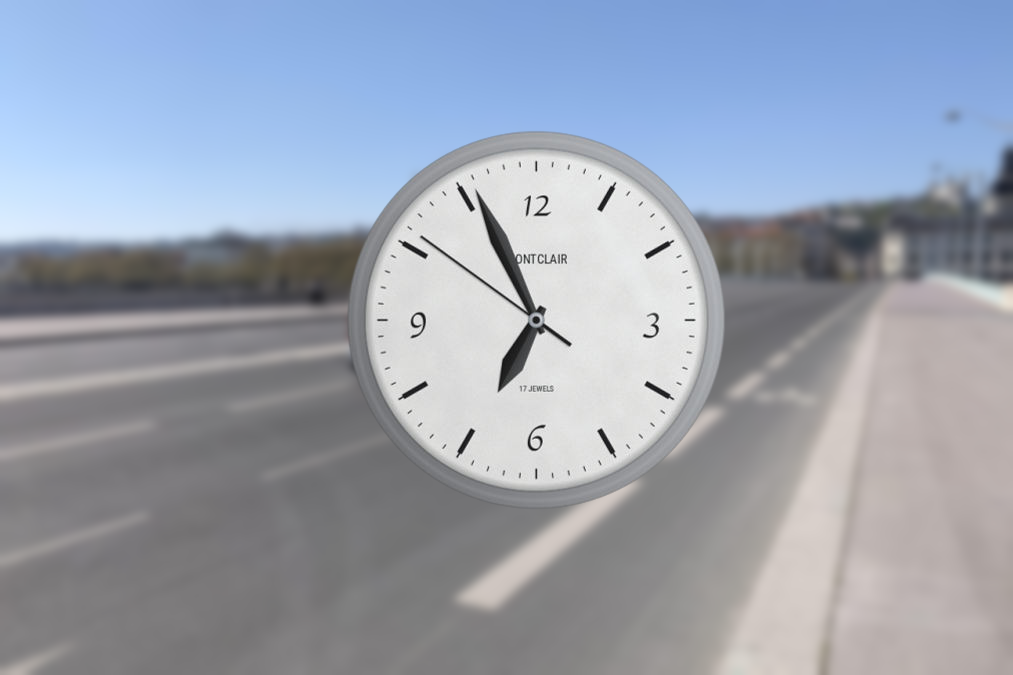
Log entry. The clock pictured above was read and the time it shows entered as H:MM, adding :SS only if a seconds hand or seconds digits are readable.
6:55:51
